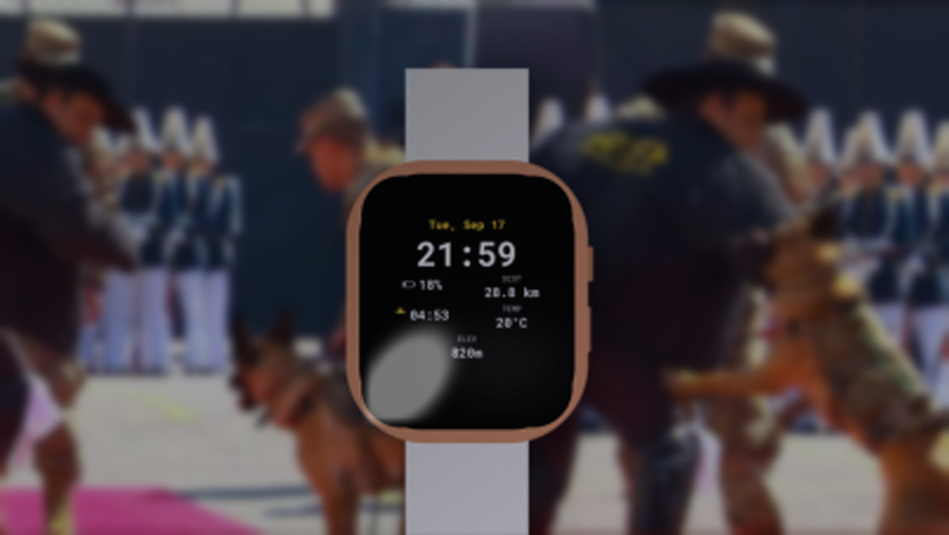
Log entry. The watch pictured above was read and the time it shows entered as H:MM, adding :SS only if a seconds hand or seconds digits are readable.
21:59
